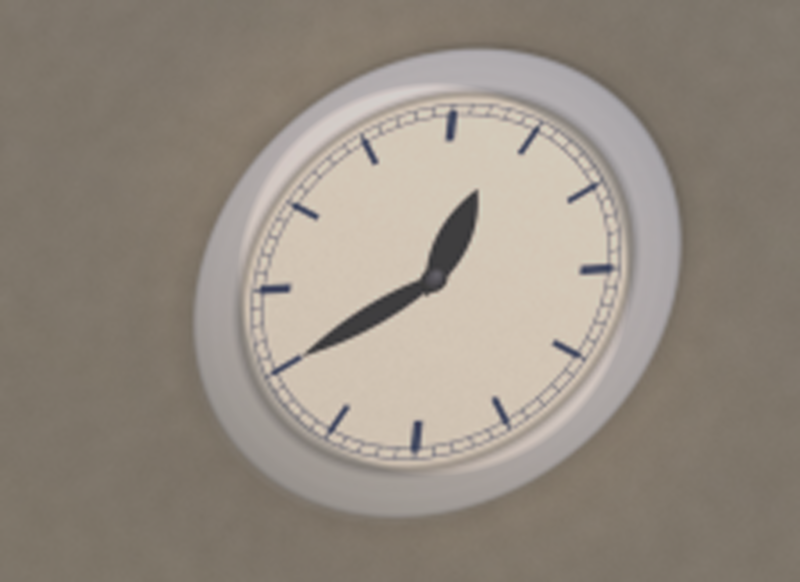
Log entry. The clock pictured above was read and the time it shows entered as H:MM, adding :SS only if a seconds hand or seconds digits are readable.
12:40
